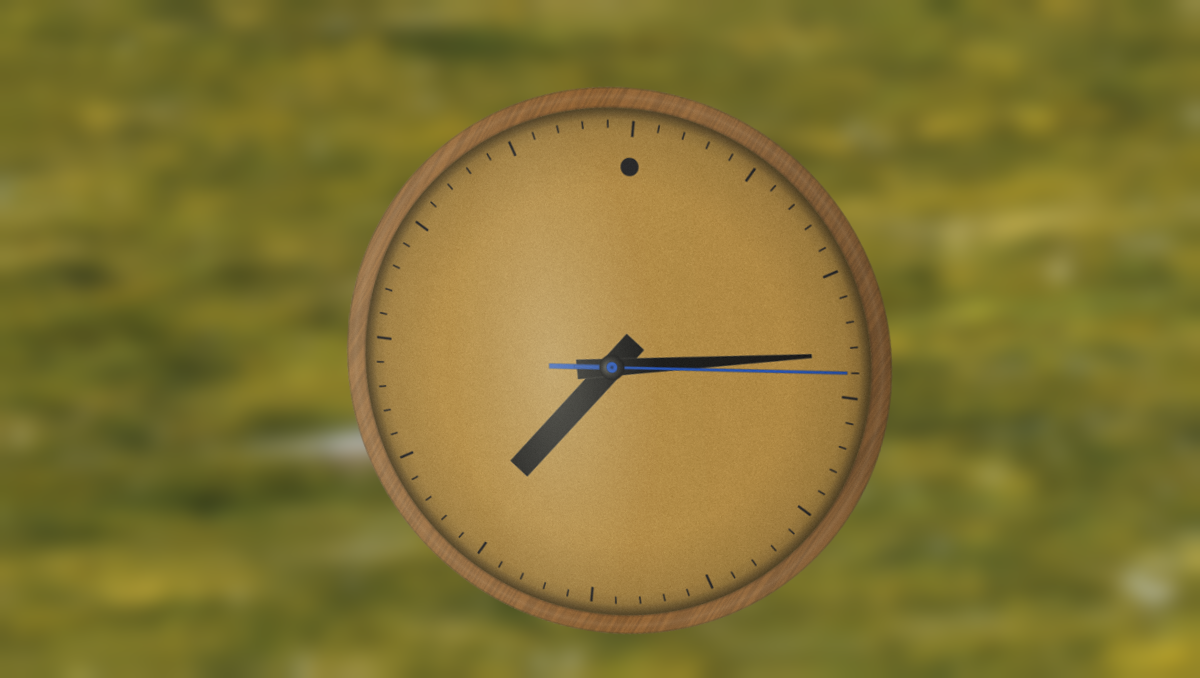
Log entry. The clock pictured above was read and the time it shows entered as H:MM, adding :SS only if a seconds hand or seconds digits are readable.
7:13:14
